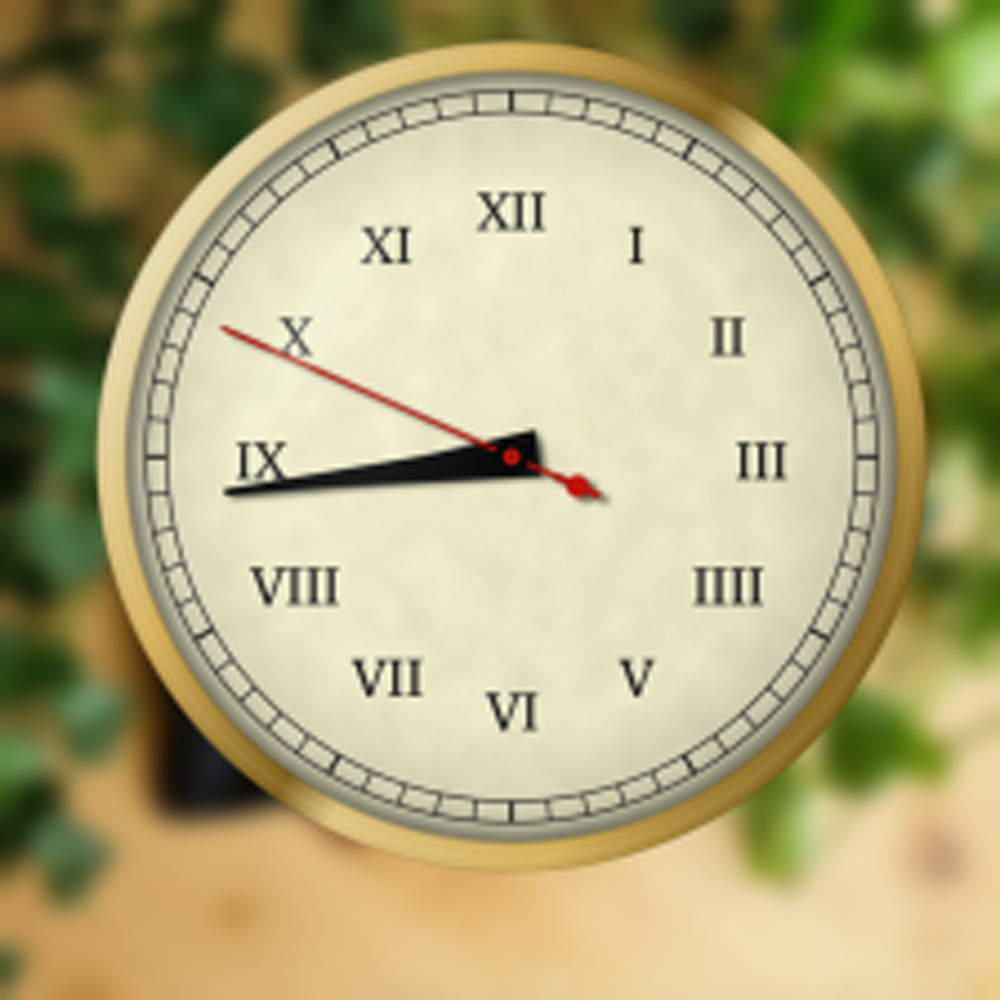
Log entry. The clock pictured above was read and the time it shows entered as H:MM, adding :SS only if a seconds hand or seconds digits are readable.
8:43:49
